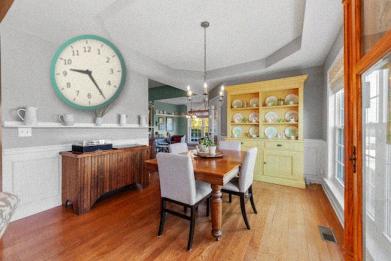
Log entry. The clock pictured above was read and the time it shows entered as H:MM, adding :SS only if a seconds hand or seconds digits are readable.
9:25
